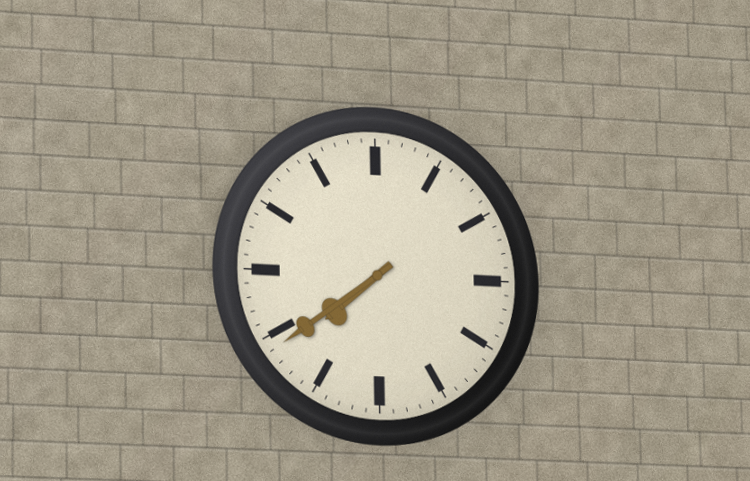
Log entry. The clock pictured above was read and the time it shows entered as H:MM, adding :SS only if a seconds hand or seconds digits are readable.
7:39
